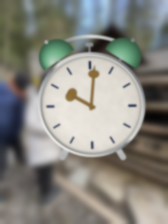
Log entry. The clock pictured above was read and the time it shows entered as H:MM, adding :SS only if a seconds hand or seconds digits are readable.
10:01
